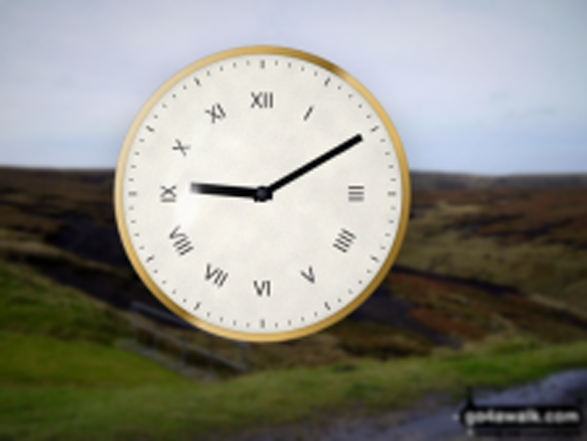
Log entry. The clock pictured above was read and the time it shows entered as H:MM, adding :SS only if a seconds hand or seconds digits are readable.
9:10
